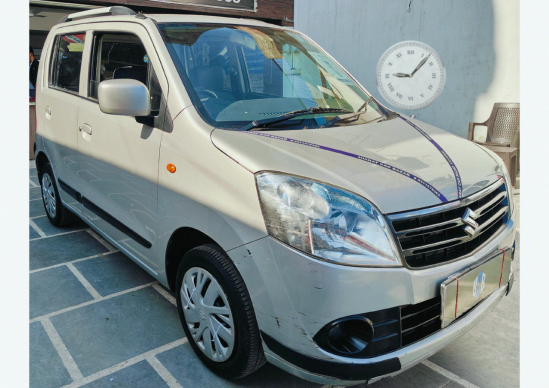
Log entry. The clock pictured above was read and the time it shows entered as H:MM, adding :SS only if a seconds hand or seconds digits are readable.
9:07
